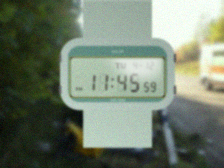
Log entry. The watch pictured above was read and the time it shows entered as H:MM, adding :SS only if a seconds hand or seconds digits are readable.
11:45
